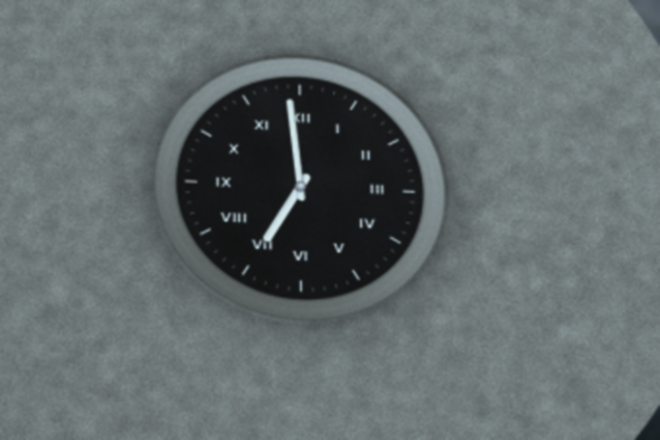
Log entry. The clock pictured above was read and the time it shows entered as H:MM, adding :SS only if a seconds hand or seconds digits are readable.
6:59
